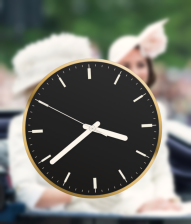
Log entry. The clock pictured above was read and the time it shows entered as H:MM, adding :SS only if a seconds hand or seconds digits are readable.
3:38:50
